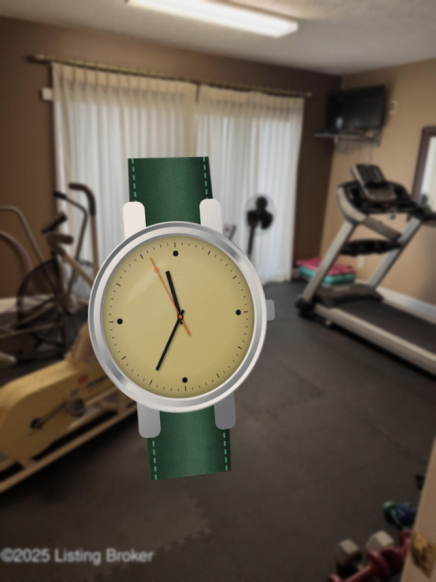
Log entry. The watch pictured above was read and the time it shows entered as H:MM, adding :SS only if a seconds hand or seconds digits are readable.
11:34:56
